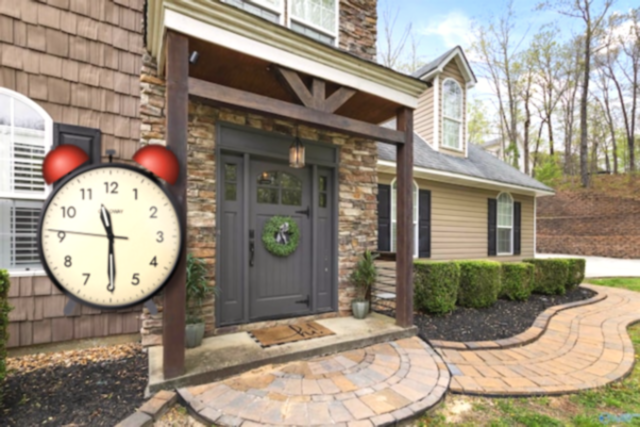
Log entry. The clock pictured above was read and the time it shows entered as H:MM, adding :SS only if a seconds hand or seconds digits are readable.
11:29:46
